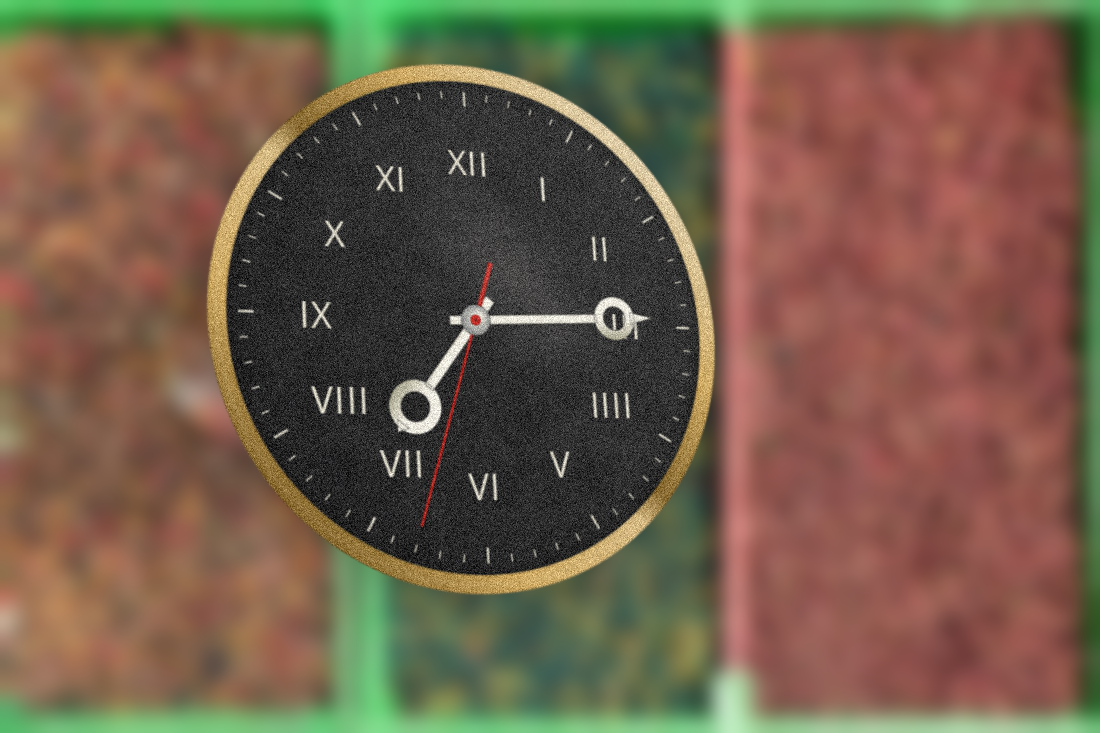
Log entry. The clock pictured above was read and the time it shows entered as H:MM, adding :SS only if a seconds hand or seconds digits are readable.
7:14:33
